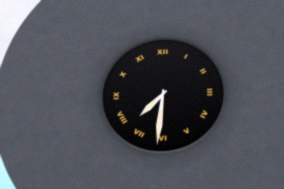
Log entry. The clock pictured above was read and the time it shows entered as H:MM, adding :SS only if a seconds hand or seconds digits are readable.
7:31
